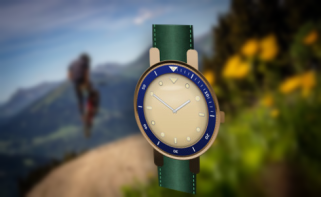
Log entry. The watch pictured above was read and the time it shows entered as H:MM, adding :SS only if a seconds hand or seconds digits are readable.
1:50
